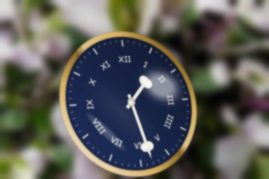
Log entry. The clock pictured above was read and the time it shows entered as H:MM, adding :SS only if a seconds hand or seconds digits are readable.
1:28
